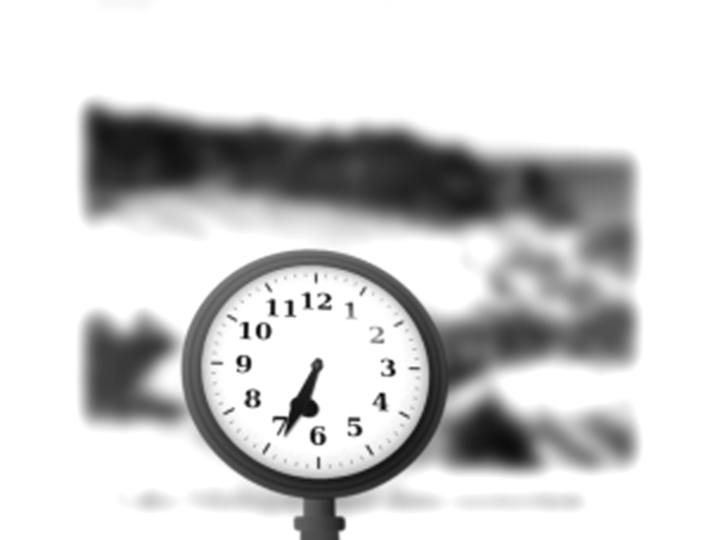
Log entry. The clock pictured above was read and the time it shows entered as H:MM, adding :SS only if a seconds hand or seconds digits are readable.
6:34
